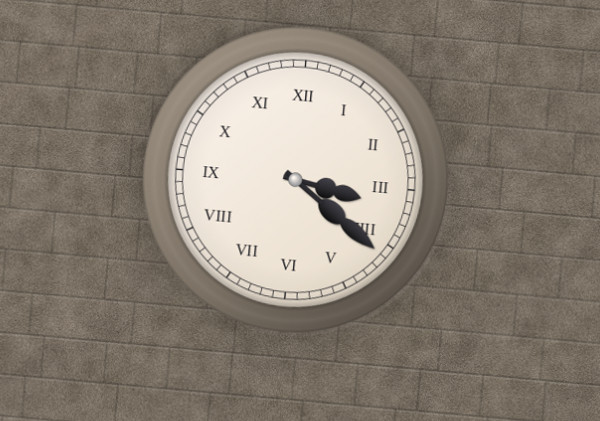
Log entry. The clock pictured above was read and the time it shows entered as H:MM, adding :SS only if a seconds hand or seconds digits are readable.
3:21
